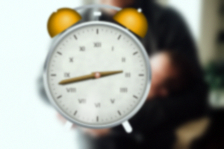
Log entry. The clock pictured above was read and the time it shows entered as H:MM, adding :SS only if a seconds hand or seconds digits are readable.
2:43
